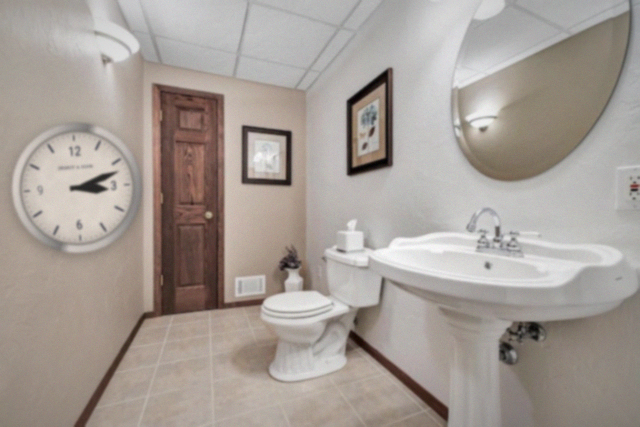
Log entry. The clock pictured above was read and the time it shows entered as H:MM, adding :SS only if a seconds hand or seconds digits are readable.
3:12
